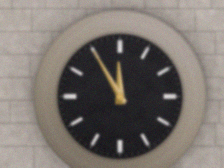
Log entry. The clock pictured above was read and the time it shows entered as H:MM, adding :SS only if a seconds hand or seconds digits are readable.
11:55
